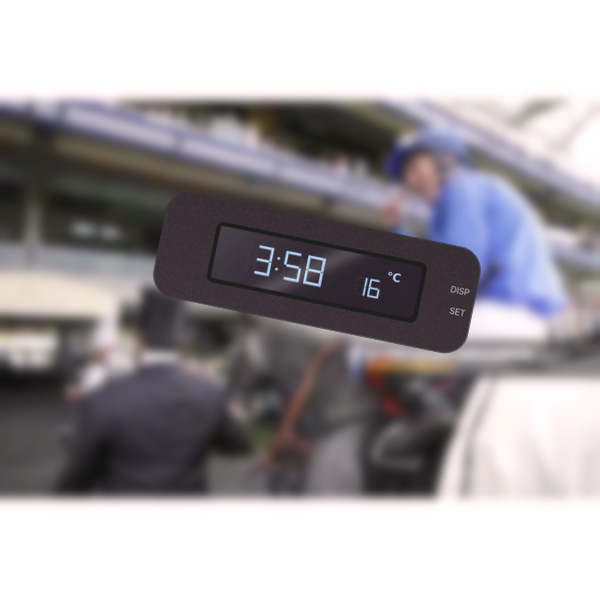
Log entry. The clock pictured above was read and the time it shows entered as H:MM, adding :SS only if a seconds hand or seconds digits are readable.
3:58
